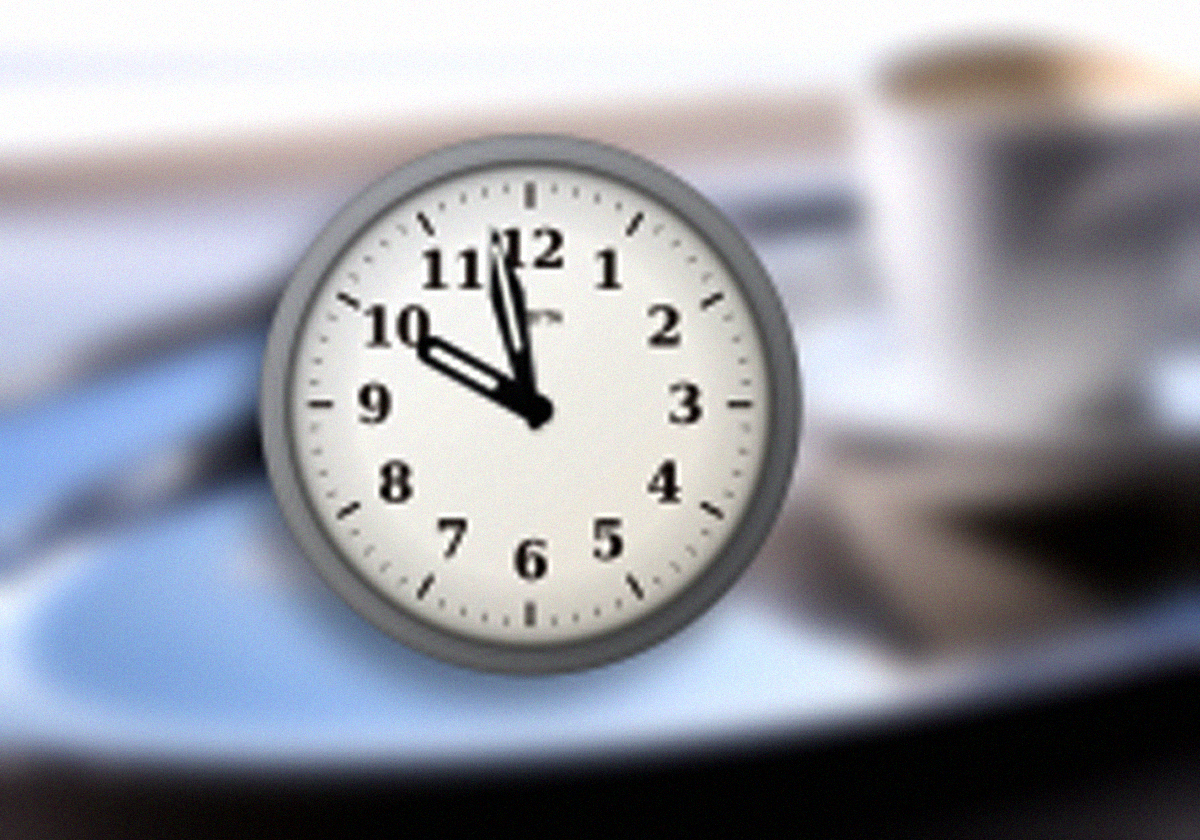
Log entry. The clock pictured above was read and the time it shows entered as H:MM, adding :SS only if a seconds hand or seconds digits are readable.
9:58
